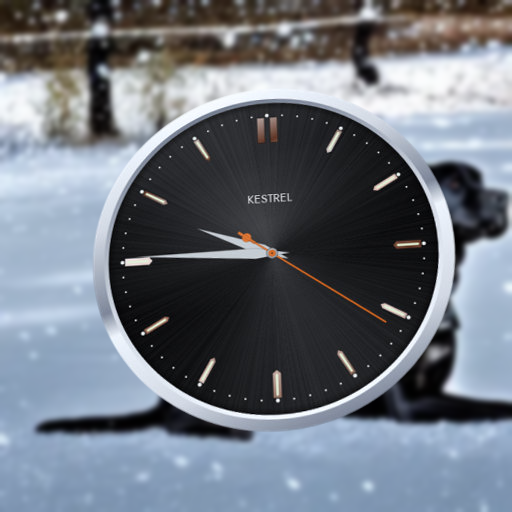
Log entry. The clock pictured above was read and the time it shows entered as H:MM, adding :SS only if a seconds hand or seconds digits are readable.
9:45:21
